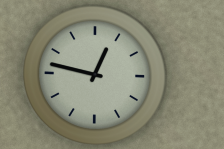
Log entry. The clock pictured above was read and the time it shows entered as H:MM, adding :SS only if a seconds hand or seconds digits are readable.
12:47
